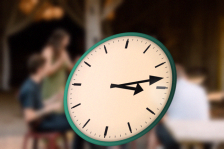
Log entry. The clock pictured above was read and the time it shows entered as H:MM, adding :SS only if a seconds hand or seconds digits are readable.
3:13
